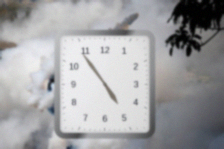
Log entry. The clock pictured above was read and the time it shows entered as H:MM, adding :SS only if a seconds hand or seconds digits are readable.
4:54
